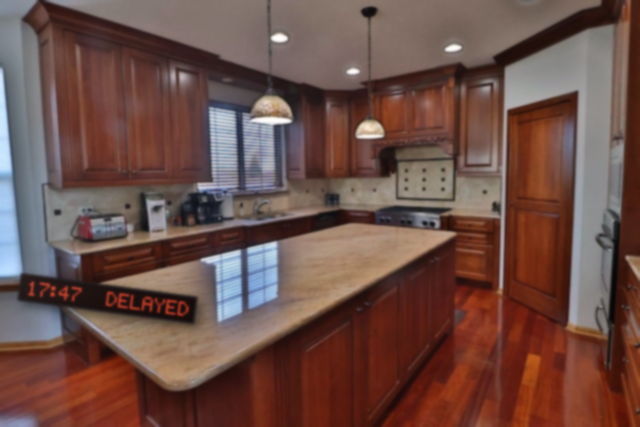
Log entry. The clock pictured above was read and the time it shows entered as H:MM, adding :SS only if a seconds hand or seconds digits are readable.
17:47
